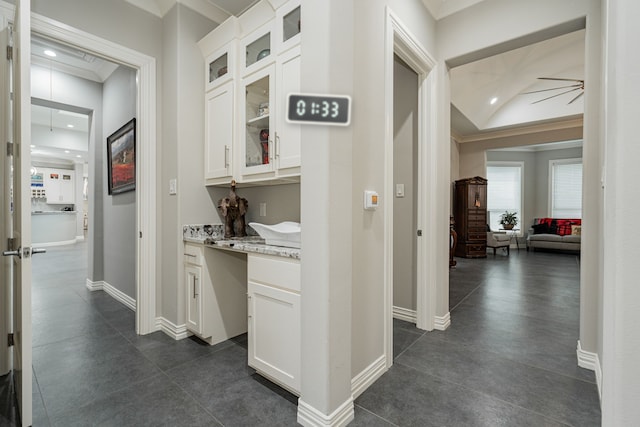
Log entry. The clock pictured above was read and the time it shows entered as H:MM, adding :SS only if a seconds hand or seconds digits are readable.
1:33
